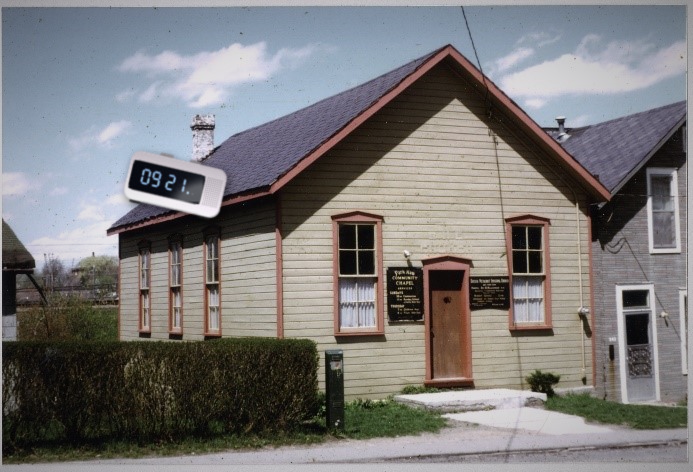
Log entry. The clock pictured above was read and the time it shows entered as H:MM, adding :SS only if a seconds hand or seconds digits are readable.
9:21
